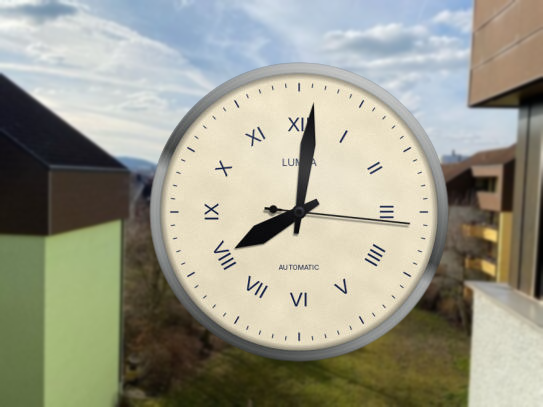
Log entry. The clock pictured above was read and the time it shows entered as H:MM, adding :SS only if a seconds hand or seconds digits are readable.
8:01:16
